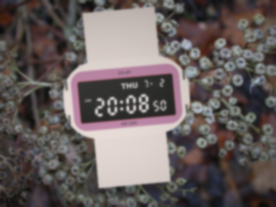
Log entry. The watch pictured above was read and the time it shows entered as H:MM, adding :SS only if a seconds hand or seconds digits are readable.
20:08
